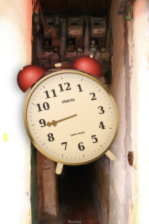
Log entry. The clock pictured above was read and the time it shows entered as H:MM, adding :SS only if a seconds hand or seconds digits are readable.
8:44
